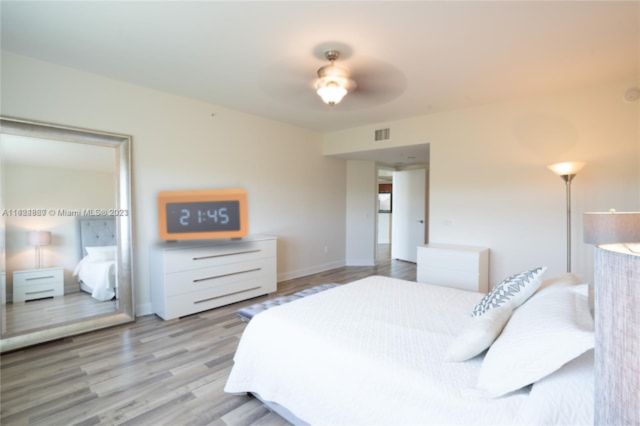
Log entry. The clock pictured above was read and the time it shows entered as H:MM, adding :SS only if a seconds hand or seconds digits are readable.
21:45
